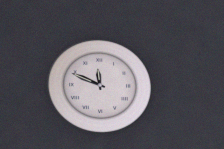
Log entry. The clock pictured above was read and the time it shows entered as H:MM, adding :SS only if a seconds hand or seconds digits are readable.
11:49
